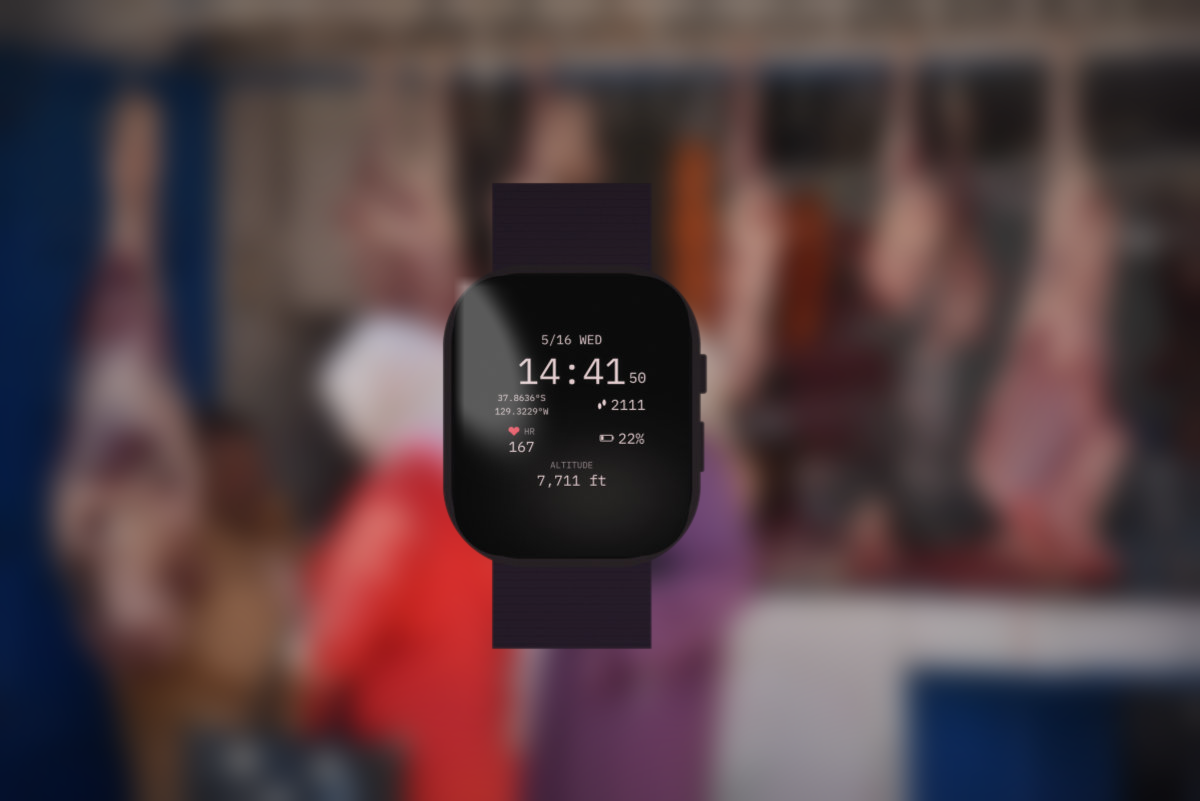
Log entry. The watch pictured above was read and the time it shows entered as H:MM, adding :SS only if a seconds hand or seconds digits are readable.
14:41:50
